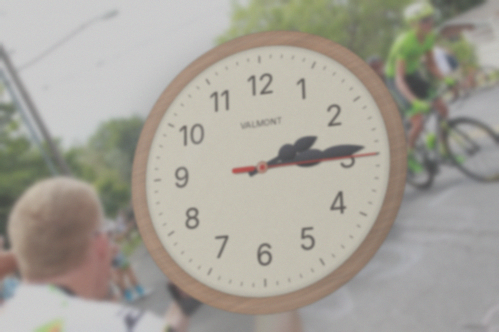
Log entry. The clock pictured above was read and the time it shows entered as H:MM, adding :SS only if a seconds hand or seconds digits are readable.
2:14:15
